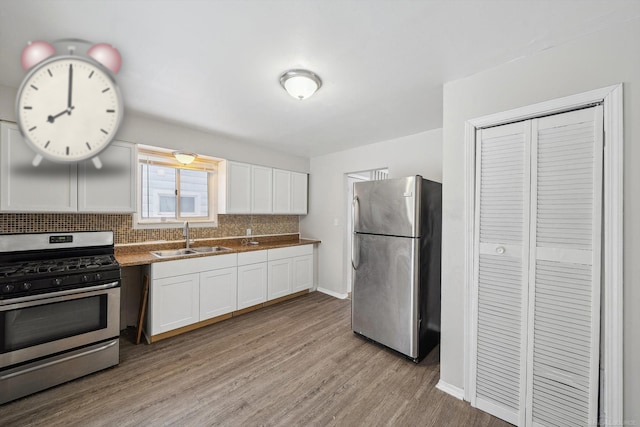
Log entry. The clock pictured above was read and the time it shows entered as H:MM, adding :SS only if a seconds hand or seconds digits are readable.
8:00
